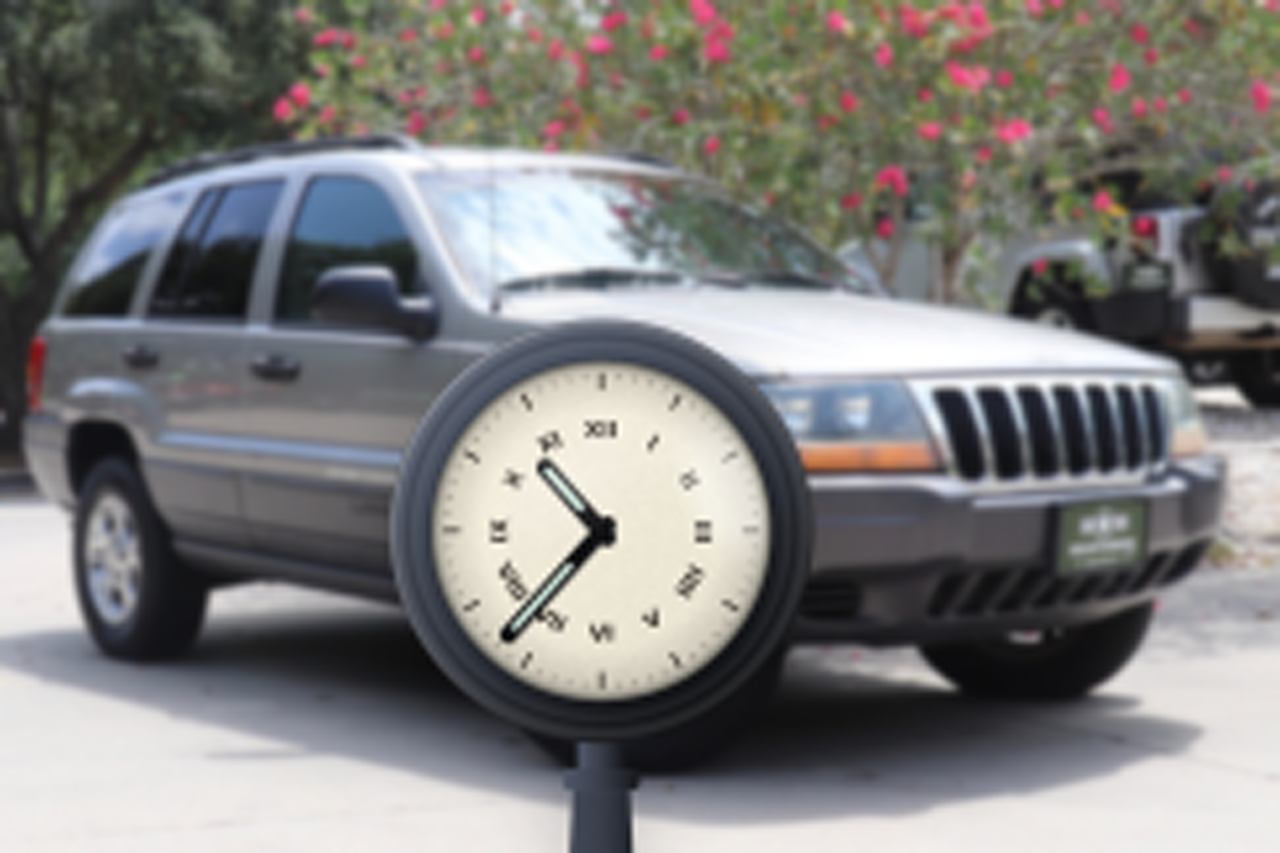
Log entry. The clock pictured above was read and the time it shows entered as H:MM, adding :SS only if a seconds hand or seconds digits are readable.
10:37
